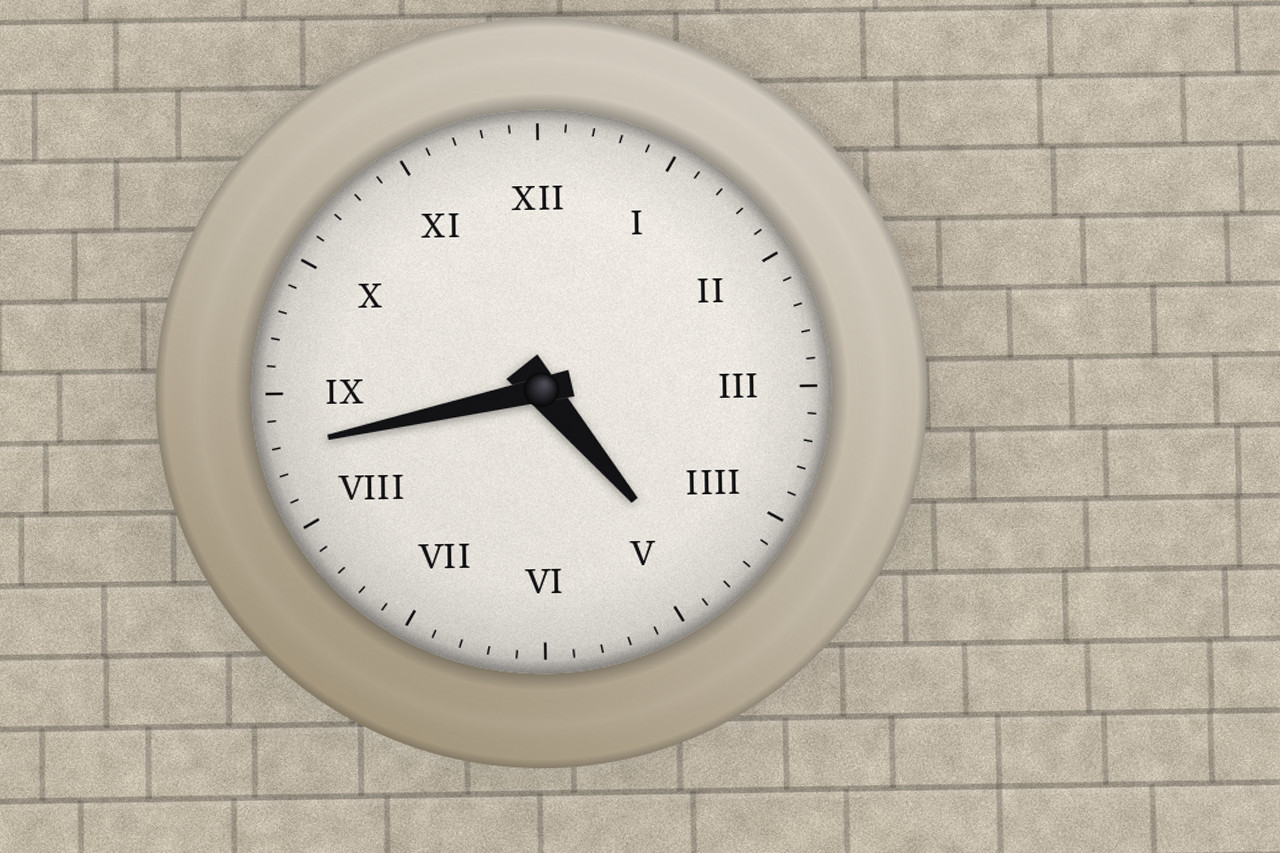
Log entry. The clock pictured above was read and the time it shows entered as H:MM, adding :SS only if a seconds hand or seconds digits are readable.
4:43
